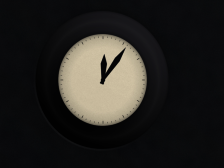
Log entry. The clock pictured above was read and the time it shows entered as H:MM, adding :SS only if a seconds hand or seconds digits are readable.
12:06
